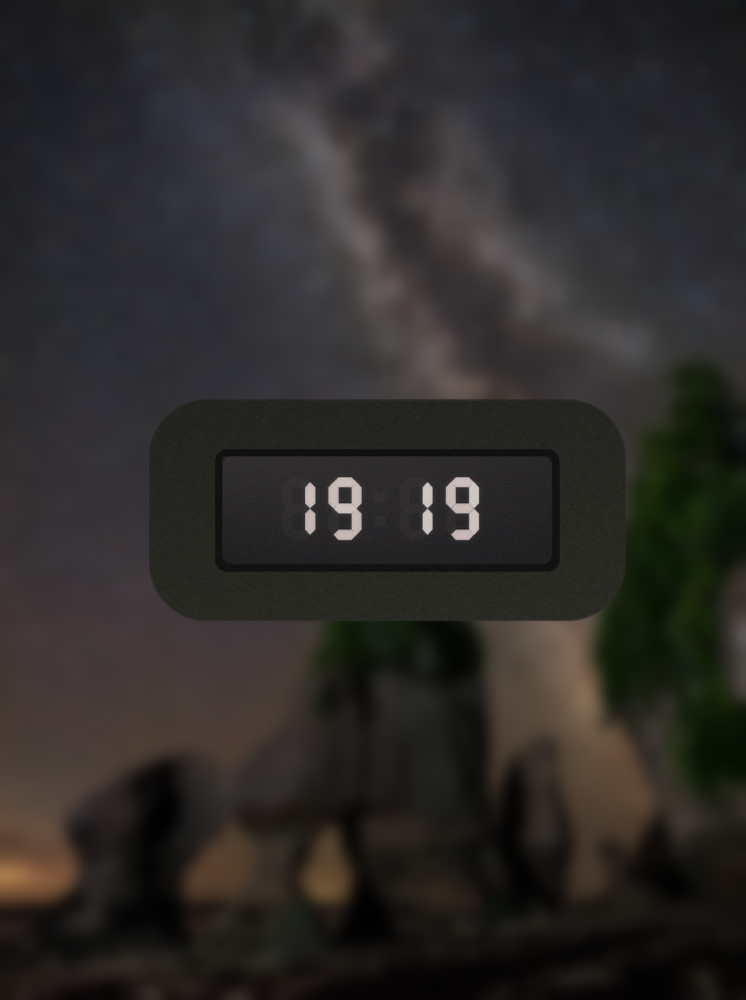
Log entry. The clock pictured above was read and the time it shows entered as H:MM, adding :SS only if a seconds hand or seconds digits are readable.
19:19
